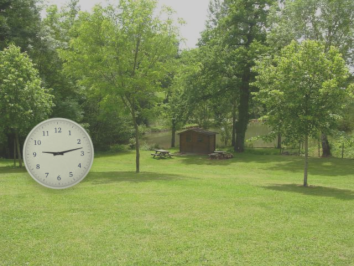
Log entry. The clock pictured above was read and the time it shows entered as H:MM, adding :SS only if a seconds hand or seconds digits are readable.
9:13
